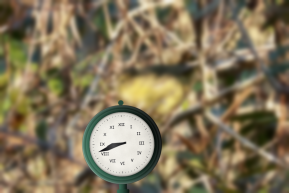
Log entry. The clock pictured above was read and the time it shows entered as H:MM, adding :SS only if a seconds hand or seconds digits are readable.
8:42
